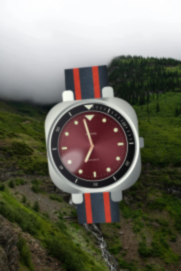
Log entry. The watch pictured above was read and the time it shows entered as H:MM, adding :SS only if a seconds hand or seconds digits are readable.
6:58
